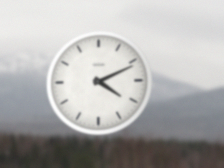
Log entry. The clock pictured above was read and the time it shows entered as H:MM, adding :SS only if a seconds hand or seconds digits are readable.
4:11
